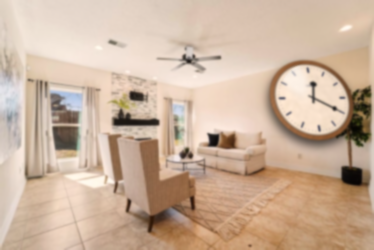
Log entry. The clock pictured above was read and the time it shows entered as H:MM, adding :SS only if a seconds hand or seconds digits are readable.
12:20
